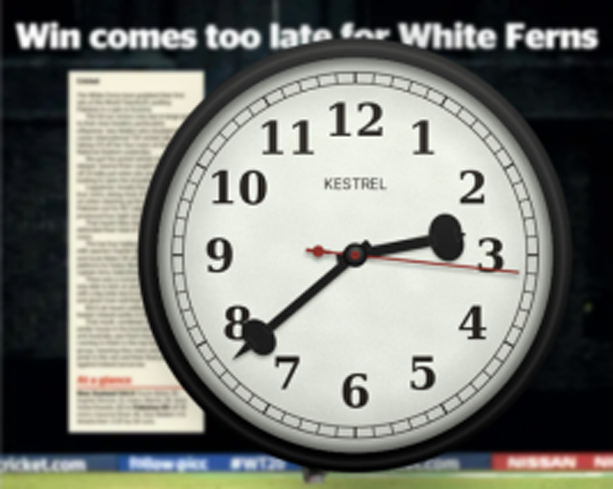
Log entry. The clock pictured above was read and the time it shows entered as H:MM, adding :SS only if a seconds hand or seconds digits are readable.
2:38:16
